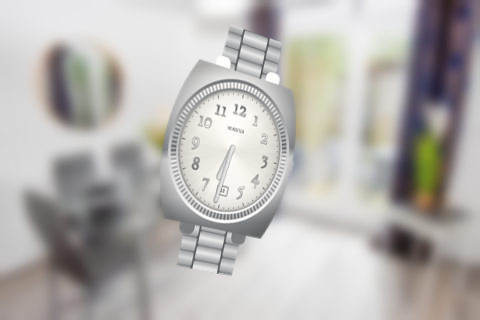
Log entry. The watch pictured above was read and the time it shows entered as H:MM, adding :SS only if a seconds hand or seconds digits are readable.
6:31
